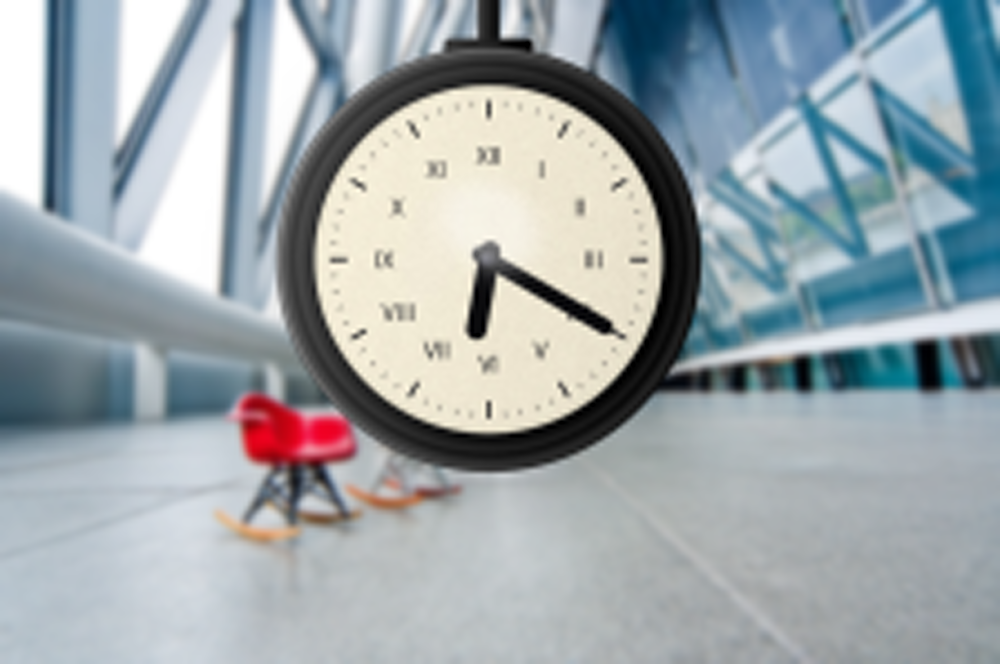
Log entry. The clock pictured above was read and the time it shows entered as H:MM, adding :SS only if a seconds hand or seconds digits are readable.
6:20
